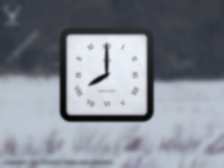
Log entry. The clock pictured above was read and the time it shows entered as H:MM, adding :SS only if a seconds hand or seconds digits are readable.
8:00
